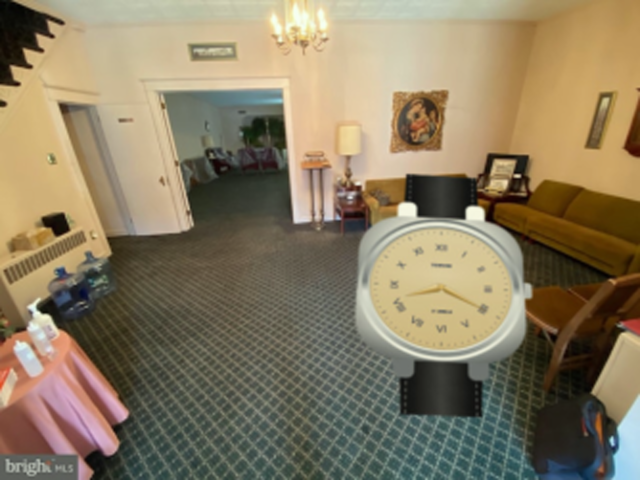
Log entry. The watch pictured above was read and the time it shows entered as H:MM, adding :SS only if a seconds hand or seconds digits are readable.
8:20
